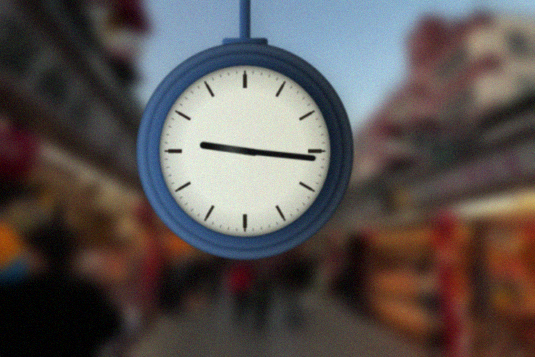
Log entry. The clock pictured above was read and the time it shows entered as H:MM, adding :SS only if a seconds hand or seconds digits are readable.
9:16
